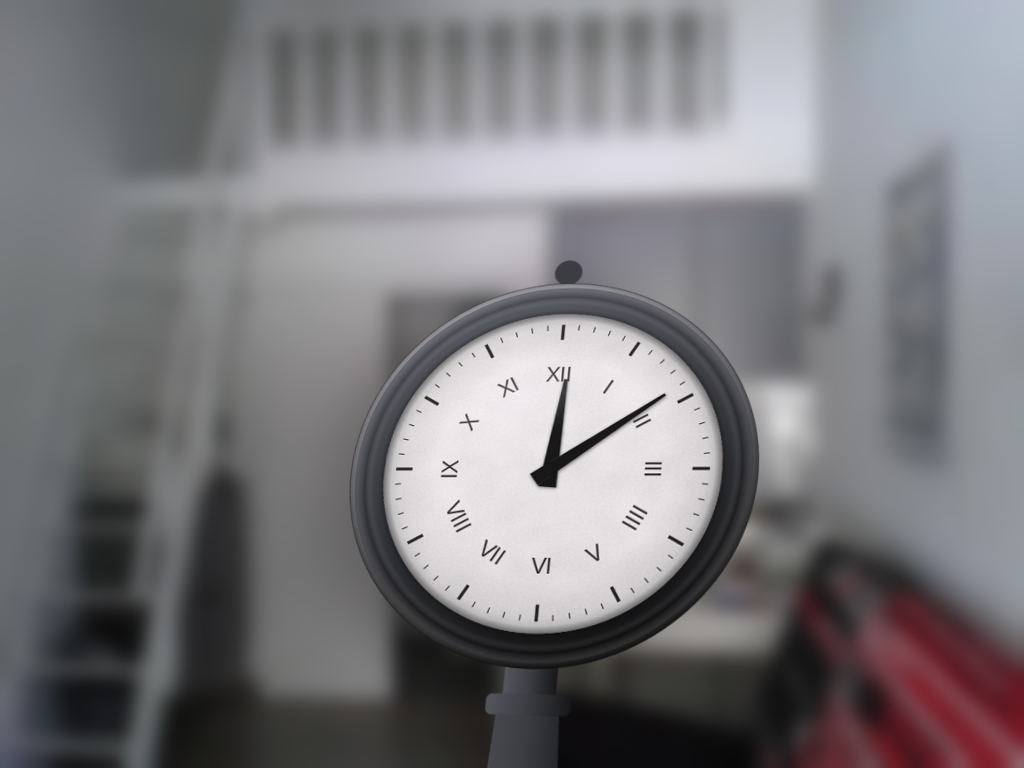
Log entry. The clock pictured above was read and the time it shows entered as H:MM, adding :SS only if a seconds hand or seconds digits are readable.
12:09
